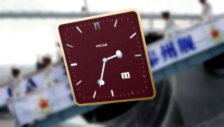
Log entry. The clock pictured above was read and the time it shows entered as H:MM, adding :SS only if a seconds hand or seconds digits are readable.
2:34
